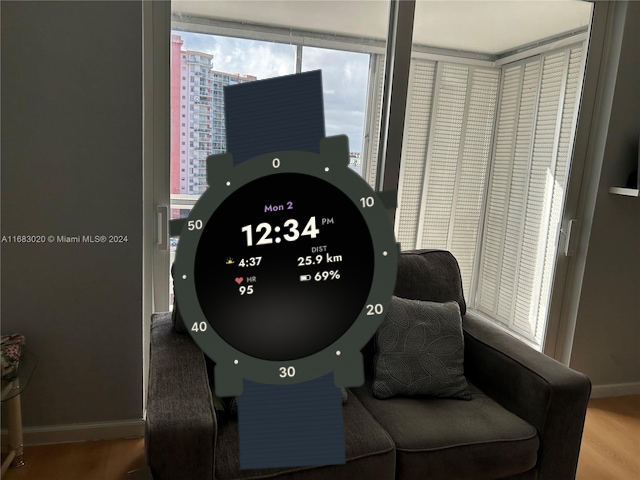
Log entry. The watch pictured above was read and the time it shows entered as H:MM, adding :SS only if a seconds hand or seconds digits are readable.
12:34
